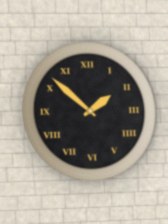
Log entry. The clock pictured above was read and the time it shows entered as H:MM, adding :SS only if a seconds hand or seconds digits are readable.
1:52
